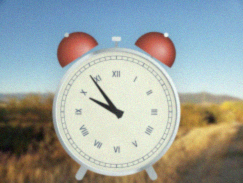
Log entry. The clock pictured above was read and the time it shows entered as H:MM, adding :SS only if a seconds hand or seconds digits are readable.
9:54
